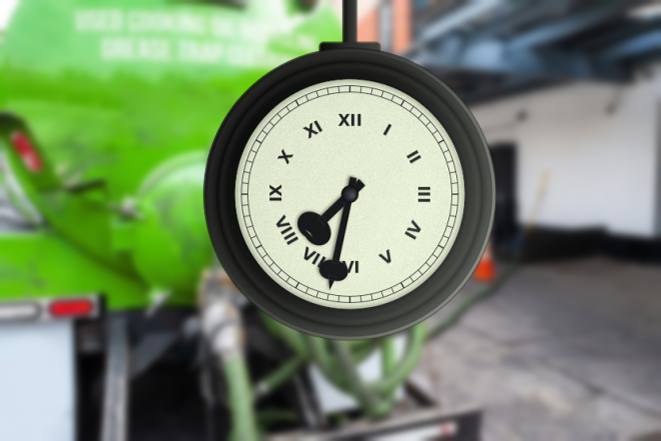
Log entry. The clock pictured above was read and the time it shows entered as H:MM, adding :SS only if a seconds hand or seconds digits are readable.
7:32
